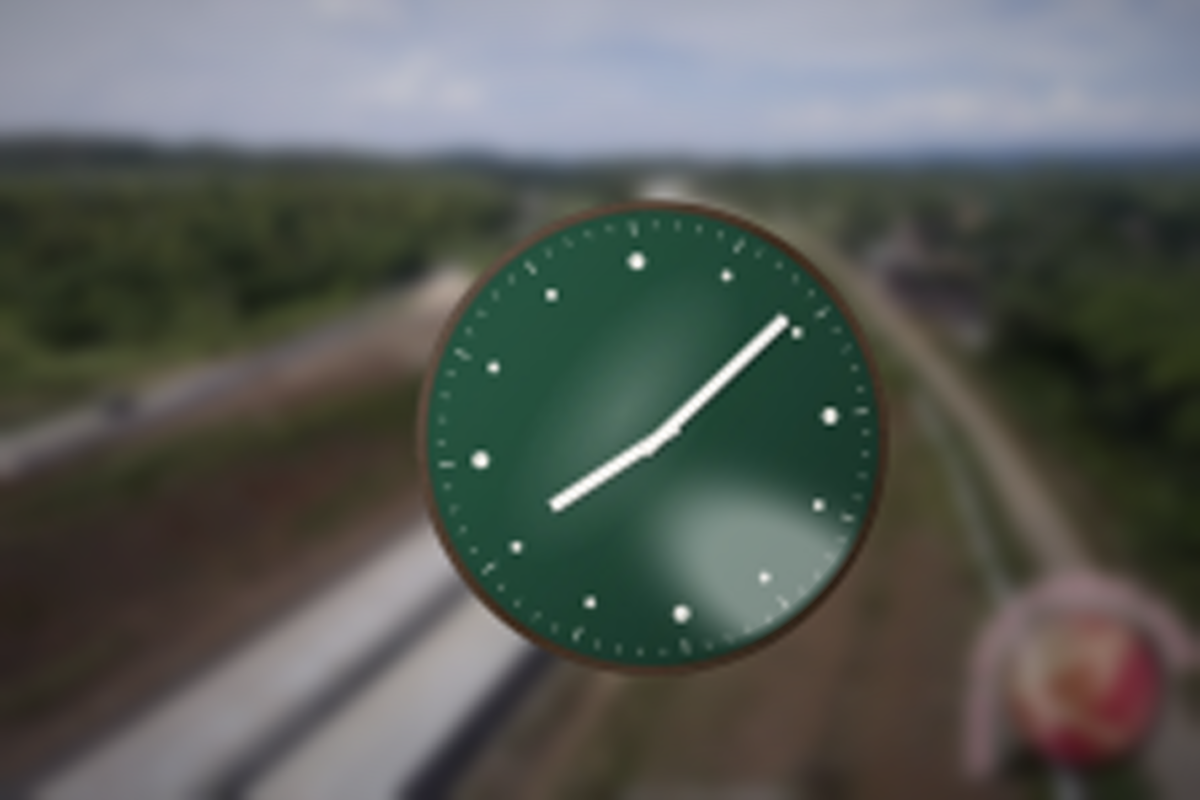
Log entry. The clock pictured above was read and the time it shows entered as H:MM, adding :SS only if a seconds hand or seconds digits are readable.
8:09
